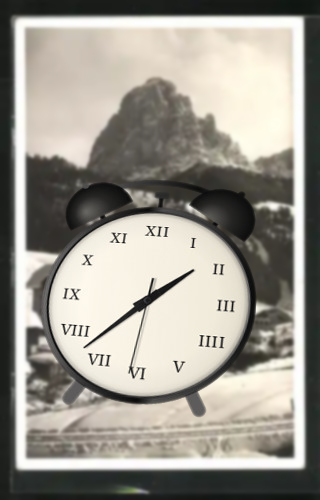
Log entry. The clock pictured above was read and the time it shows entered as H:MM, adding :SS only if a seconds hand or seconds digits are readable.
1:37:31
